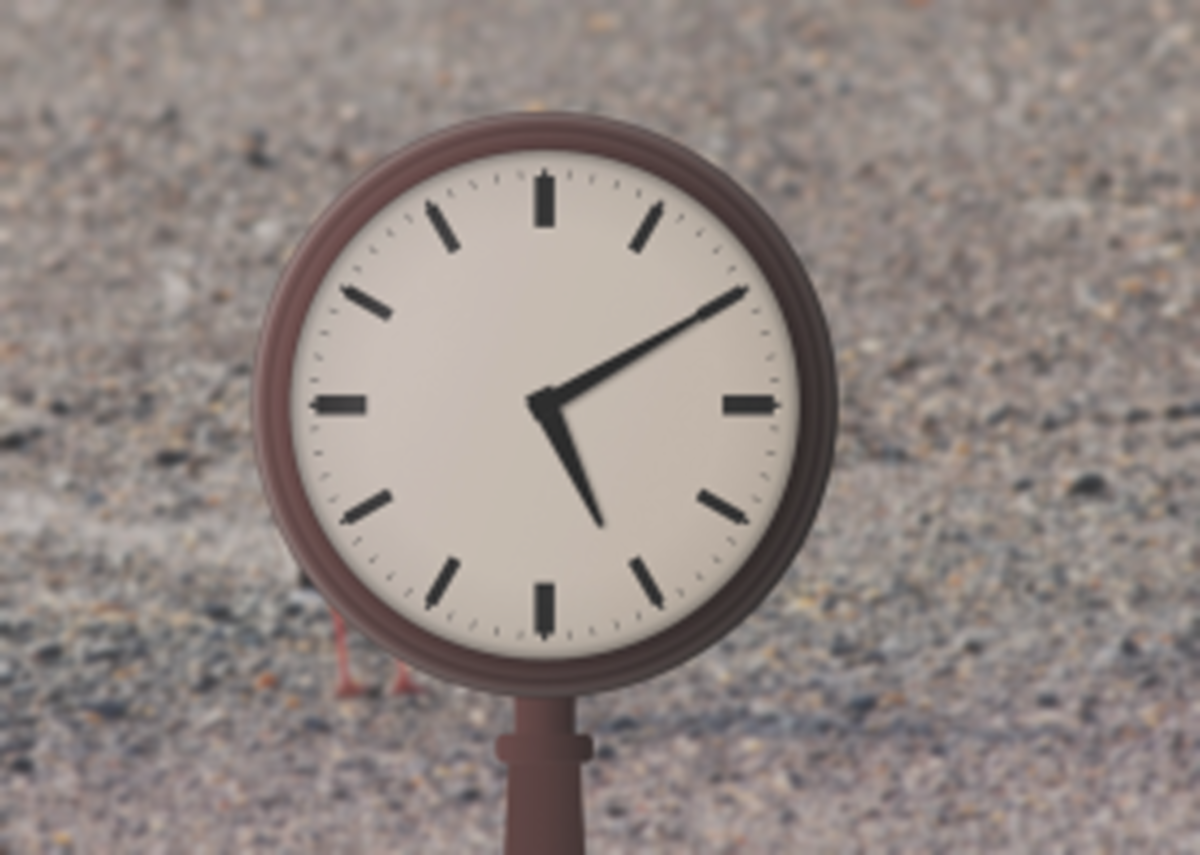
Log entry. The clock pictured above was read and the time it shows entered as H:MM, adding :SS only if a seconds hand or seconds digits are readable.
5:10
